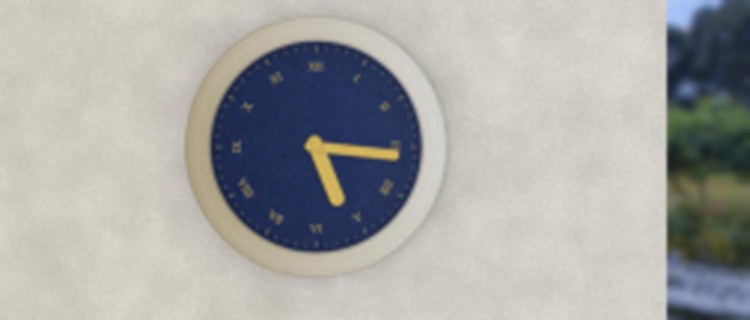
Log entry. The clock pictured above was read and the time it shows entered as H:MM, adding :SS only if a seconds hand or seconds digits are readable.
5:16
